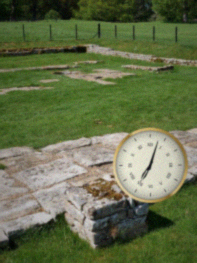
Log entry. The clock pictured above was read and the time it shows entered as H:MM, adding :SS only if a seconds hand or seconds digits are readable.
7:03
